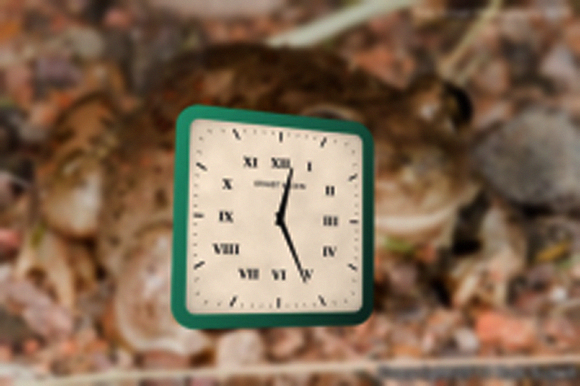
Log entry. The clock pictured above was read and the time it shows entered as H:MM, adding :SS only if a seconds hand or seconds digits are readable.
12:26
